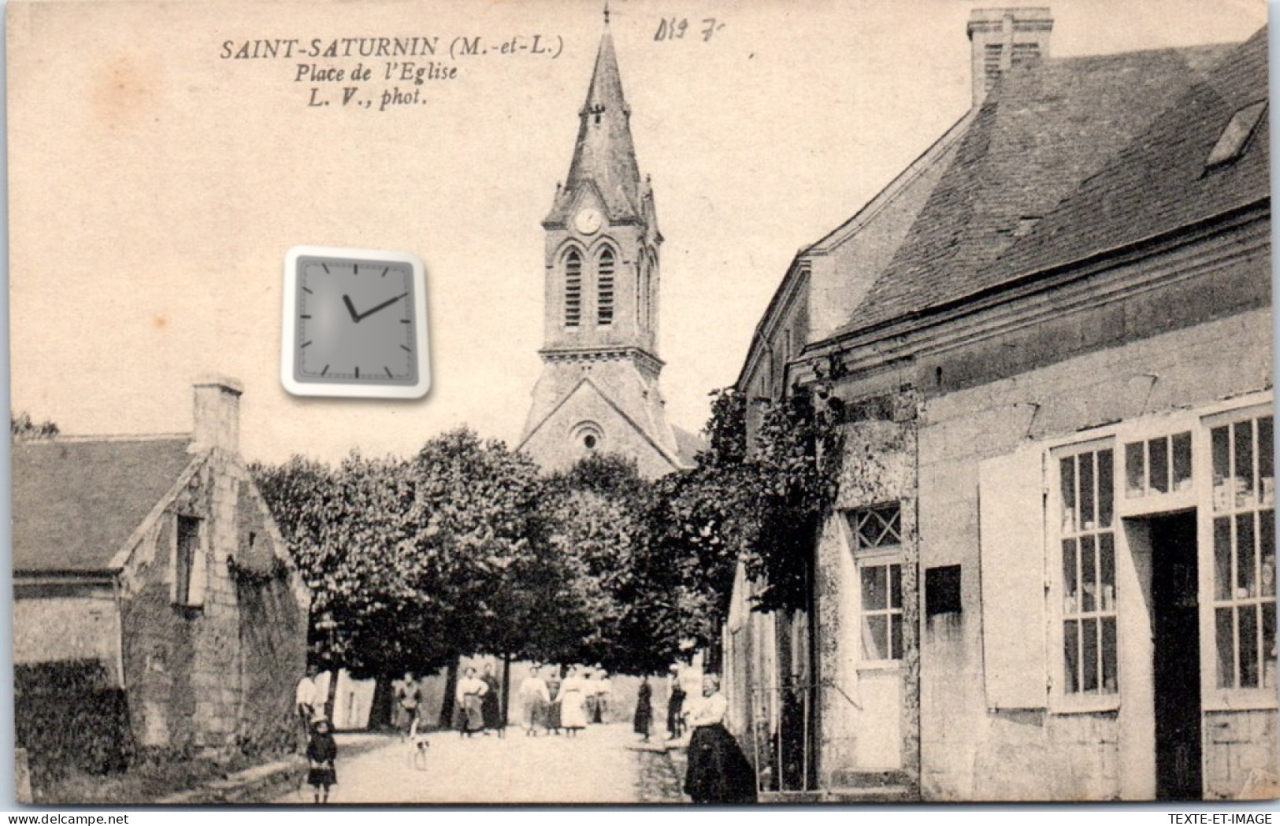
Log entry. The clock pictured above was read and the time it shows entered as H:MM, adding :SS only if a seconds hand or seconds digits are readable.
11:10
